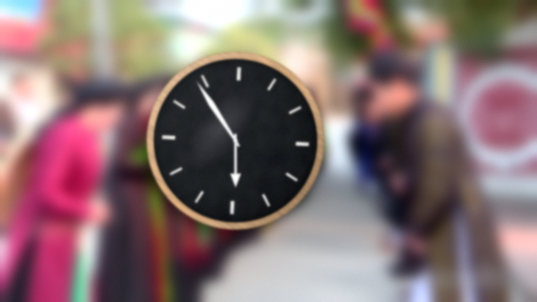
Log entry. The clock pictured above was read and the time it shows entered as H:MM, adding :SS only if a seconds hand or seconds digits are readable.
5:54
